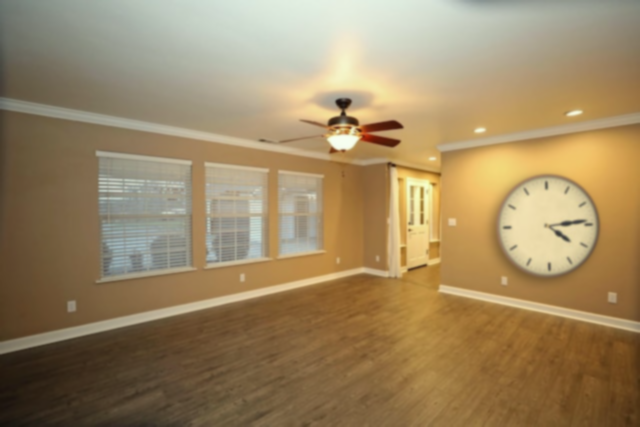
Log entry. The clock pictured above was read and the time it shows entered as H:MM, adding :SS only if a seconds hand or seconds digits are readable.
4:14
